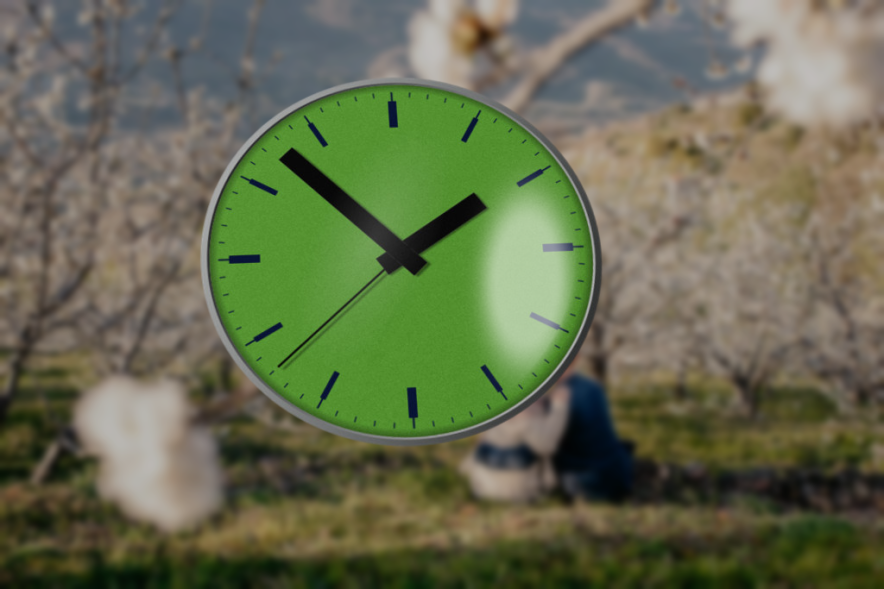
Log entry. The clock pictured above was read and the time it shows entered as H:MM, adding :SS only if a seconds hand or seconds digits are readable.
1:52:38
